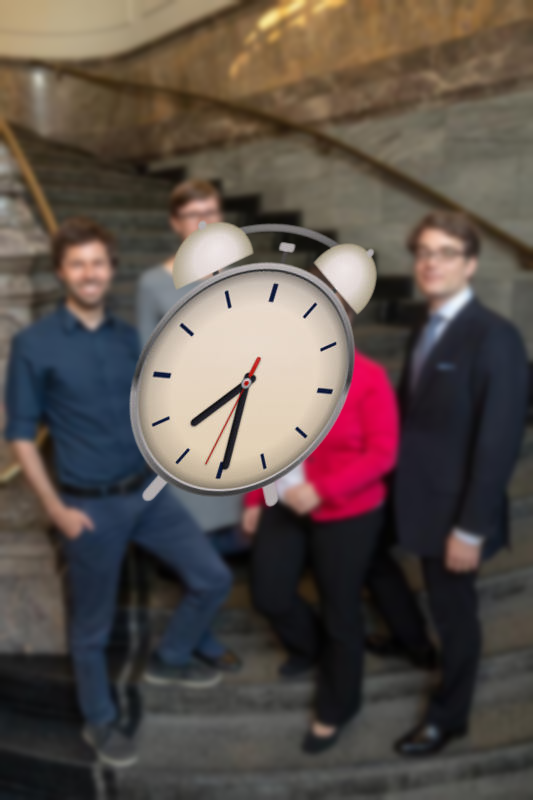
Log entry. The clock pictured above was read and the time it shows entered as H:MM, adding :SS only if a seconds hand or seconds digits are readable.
7:29:32
